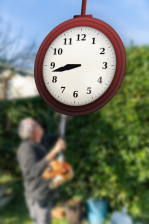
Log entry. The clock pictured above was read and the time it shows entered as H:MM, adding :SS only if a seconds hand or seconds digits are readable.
8:43
